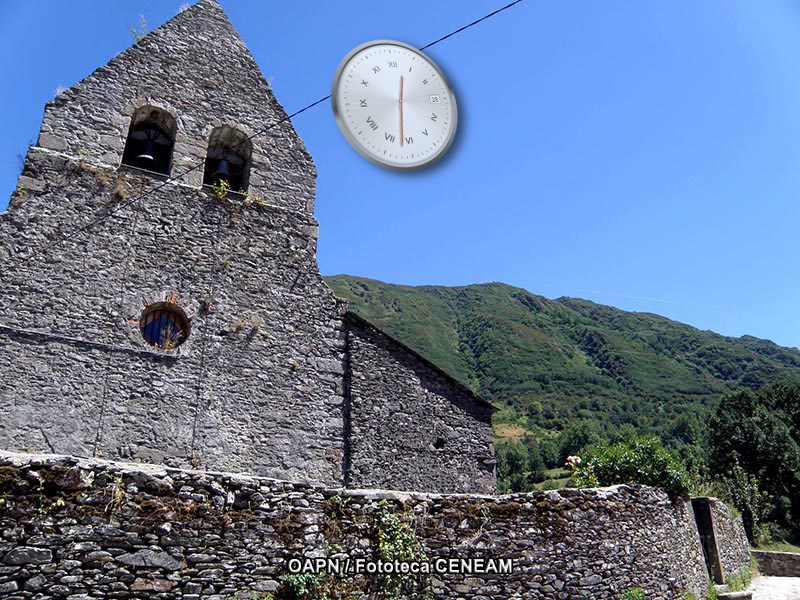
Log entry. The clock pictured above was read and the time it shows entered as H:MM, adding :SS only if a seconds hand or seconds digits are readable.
12:32
